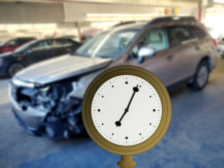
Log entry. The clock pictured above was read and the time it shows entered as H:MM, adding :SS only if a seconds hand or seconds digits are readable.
7:04
